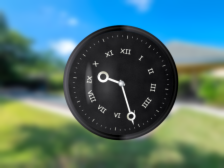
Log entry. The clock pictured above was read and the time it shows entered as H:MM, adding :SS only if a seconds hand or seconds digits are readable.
9:26
